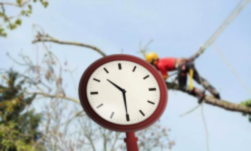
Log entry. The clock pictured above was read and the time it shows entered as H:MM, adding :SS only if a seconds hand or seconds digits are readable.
10:30
